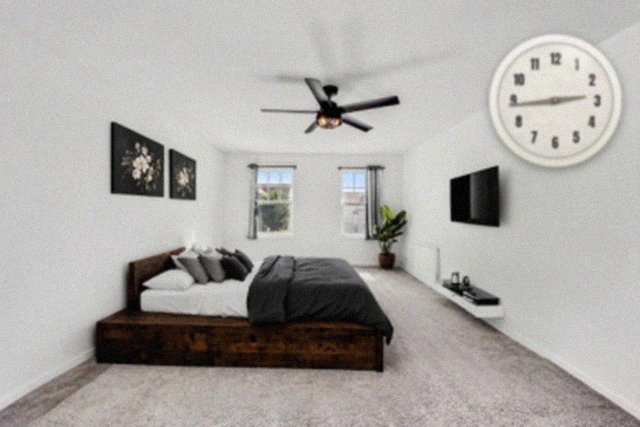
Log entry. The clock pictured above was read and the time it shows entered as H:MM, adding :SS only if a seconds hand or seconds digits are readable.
2:44
